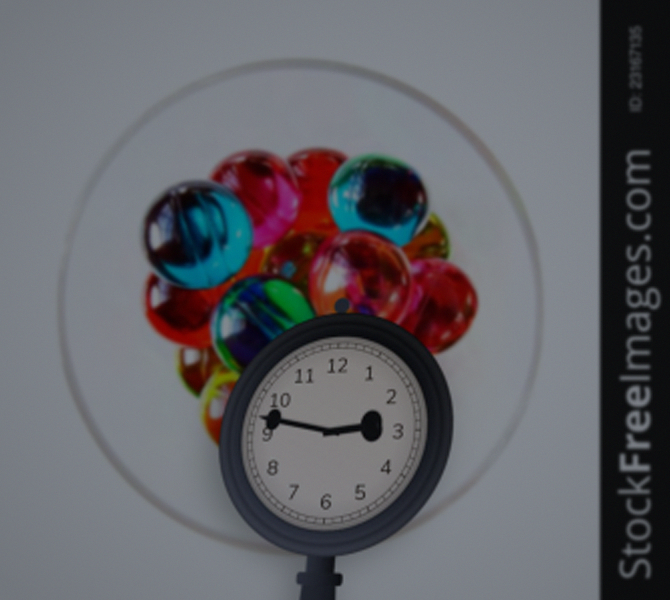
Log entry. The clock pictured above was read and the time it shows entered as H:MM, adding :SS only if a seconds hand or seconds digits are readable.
2:47
